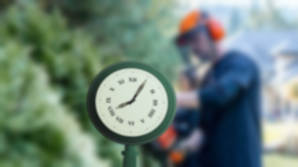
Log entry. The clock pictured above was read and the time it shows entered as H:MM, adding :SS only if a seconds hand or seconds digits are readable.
8:05
